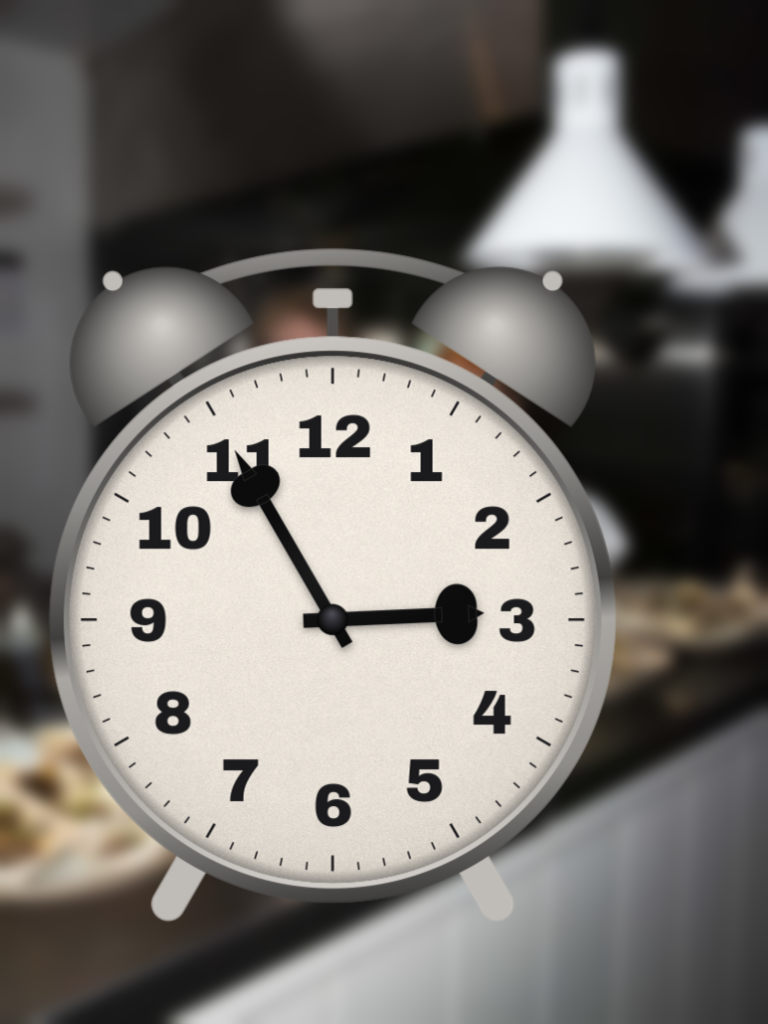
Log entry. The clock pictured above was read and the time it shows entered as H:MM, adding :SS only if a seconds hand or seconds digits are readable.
2:55
